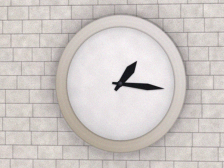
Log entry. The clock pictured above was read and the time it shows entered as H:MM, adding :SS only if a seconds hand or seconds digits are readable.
1:16
